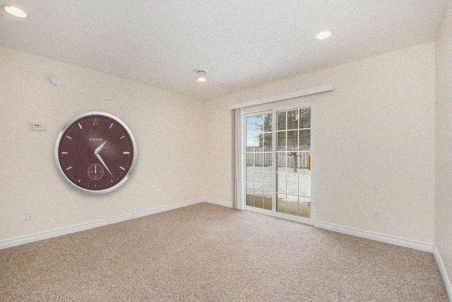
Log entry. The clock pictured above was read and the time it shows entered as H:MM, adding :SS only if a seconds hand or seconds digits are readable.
1:24
